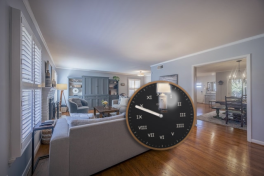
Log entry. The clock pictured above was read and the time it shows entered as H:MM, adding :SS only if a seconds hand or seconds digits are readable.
9:49
